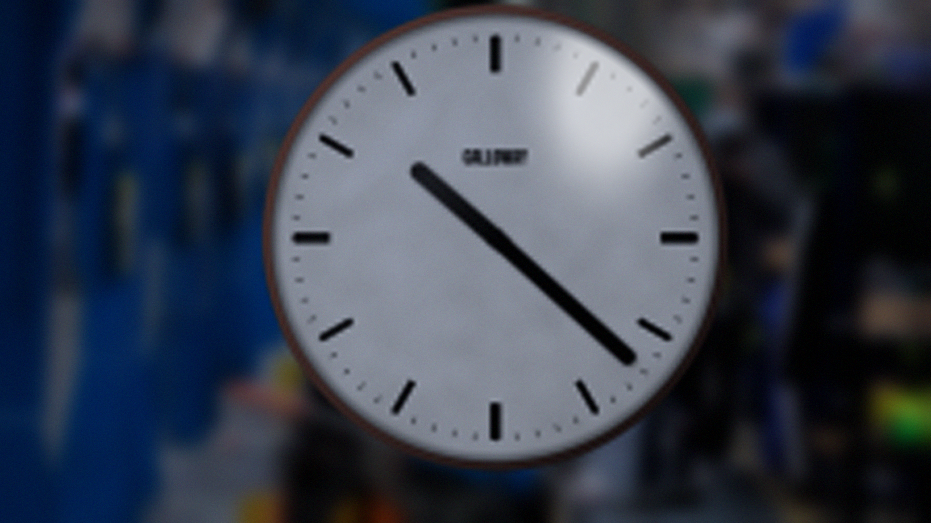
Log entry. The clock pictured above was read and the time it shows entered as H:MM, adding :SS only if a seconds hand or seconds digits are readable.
10:22
